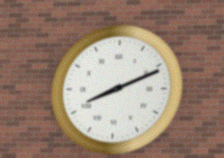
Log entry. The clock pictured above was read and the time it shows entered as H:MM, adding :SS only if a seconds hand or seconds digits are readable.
8:11
